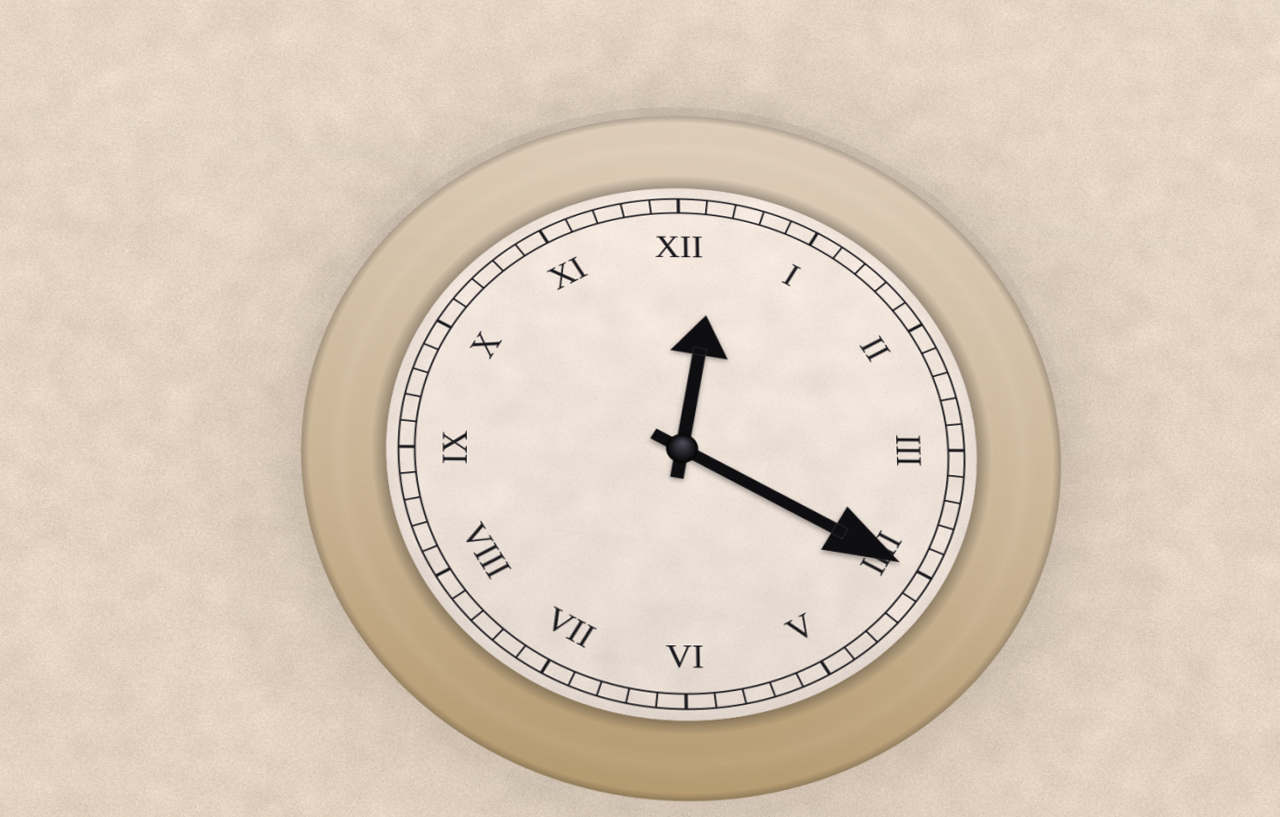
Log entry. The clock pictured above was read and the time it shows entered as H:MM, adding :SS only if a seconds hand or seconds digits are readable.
12:20
